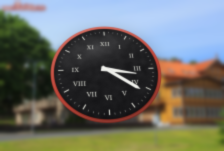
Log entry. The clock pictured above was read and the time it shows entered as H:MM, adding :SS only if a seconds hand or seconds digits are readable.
3:21
